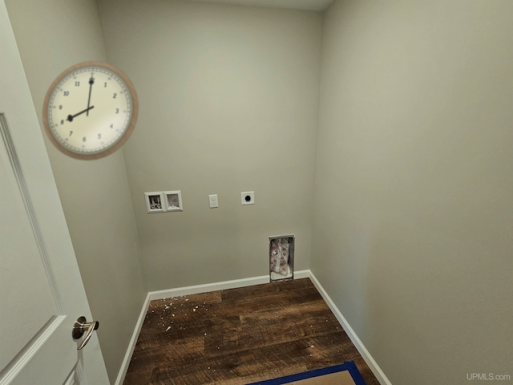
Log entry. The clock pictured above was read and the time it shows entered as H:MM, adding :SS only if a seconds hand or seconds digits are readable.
8:00
